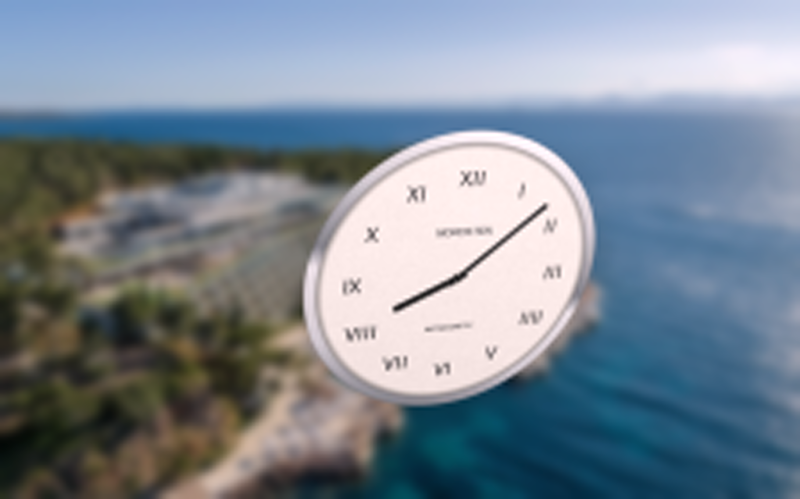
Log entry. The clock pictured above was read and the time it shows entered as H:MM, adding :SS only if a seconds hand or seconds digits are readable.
8:08
